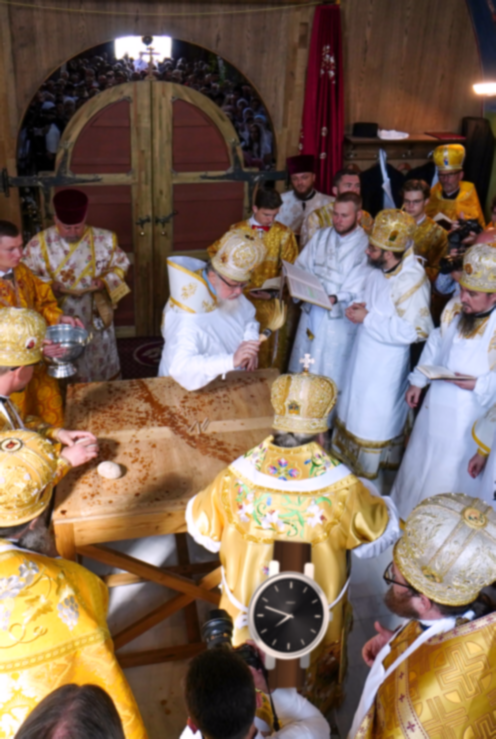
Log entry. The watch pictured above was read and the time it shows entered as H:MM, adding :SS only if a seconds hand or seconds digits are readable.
7:48
